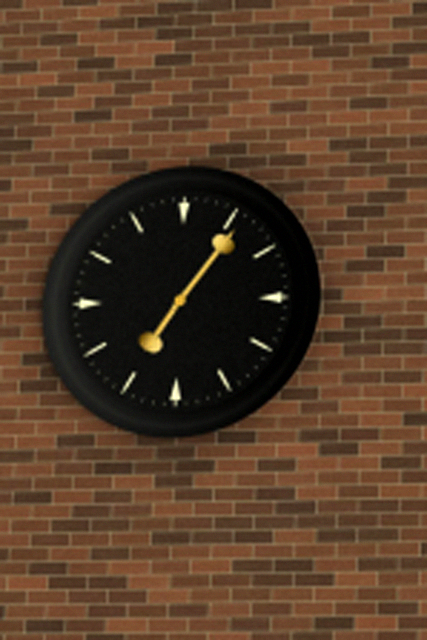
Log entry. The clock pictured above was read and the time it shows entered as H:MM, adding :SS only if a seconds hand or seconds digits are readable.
7:06
